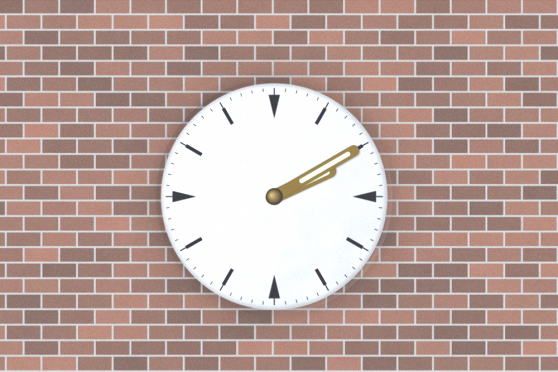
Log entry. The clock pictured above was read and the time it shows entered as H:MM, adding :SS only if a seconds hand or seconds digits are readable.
2:10
